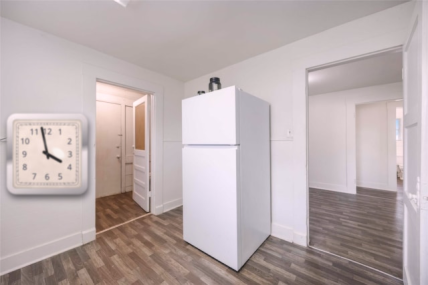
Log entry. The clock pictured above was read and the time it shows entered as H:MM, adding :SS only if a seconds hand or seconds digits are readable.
3:58
